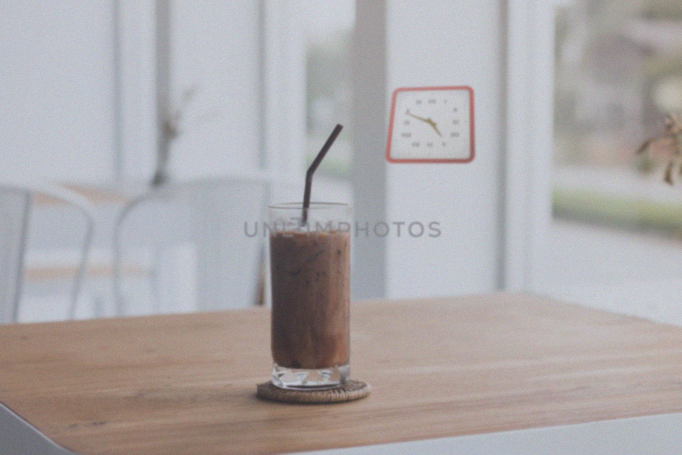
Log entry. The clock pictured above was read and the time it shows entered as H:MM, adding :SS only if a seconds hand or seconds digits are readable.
4:49
